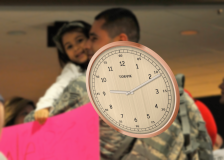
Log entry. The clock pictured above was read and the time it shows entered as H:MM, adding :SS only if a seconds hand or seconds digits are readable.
9:11
